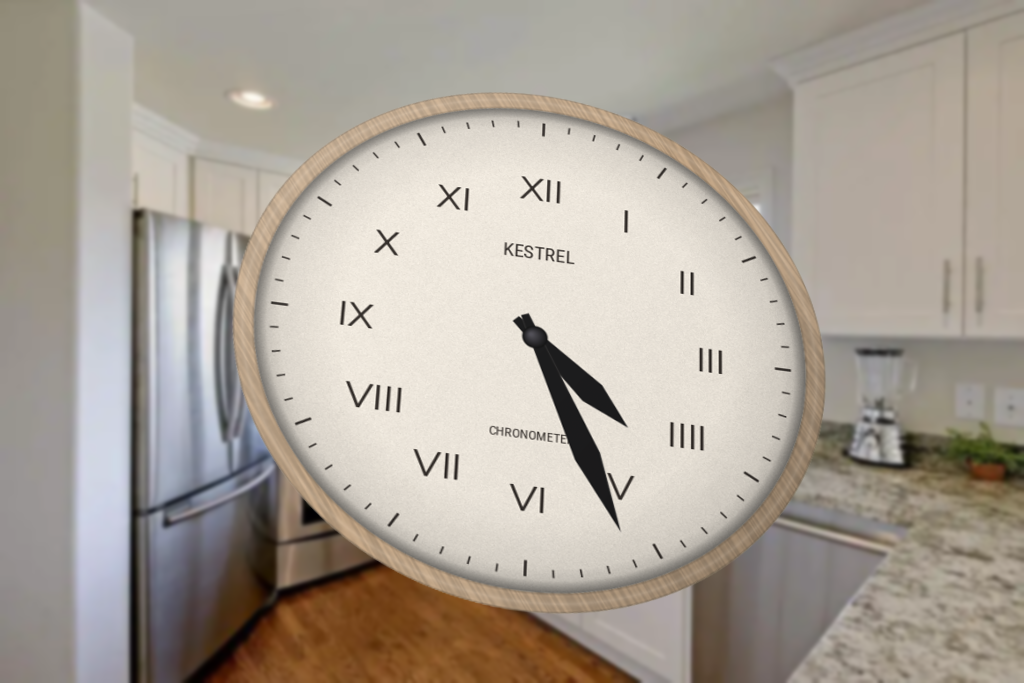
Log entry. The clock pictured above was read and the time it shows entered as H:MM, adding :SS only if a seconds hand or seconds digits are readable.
4:26
